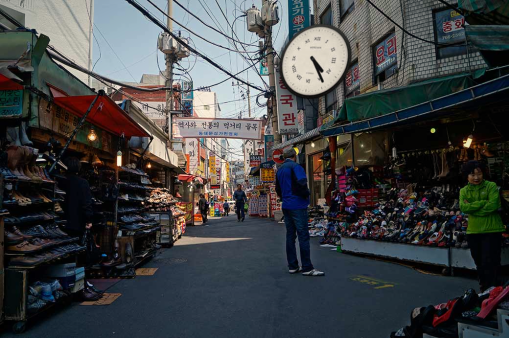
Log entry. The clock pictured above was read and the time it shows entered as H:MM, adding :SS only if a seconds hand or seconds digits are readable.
4:24
